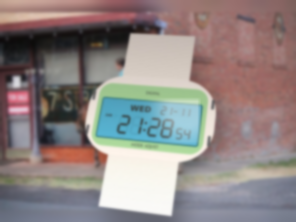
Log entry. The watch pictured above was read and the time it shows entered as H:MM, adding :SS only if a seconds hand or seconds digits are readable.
21:28
